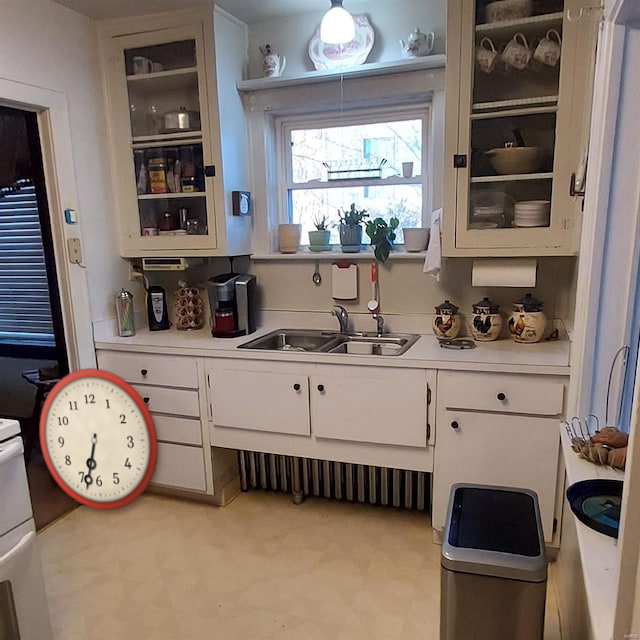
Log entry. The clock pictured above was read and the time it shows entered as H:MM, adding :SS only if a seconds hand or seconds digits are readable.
6:33
